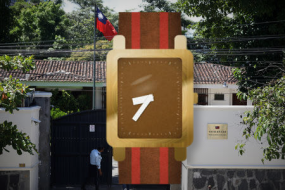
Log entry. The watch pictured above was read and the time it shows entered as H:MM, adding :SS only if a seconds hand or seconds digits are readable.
8:36
